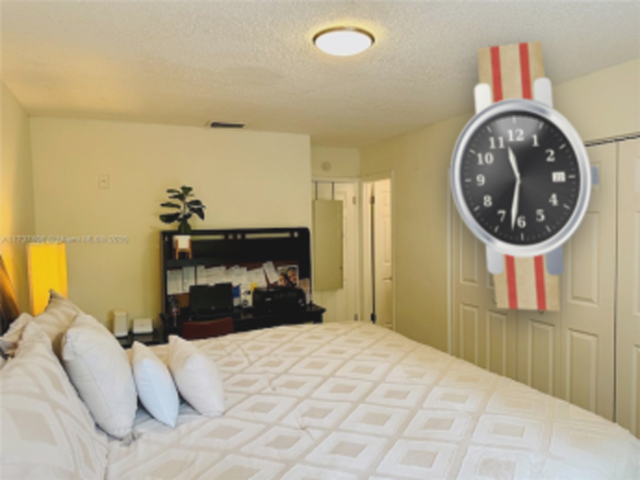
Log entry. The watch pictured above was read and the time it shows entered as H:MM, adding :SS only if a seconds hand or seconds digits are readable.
11:32
